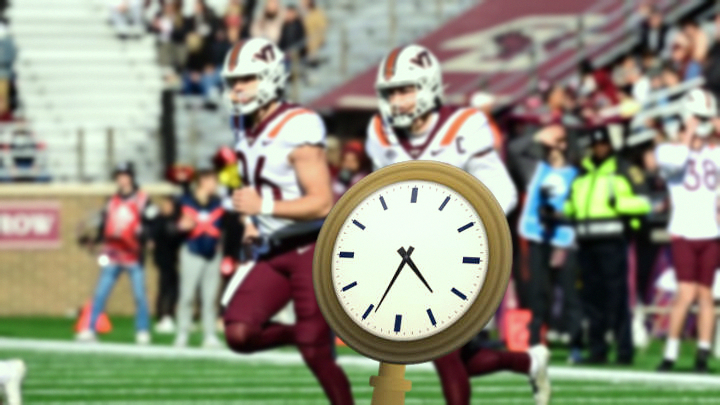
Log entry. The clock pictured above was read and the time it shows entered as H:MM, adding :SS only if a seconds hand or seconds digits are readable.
4:34
